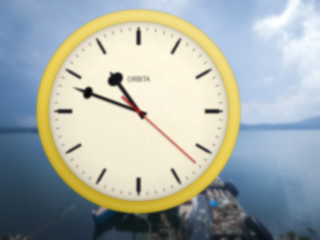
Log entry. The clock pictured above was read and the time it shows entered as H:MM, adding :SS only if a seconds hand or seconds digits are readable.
10:48:22
